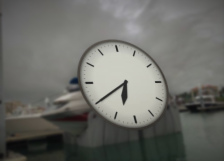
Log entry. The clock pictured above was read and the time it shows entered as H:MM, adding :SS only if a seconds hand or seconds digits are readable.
6:40
